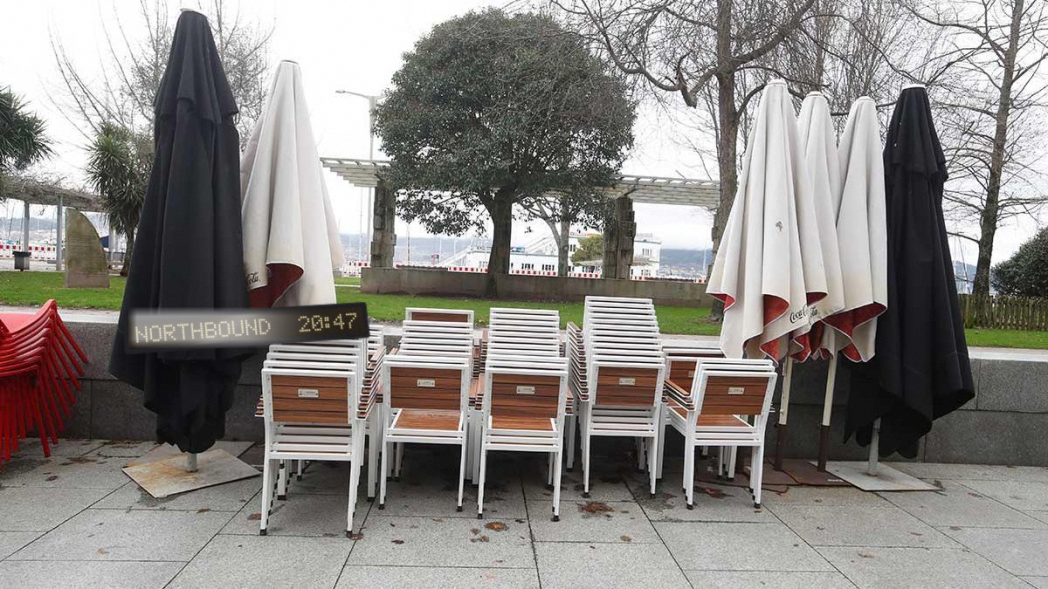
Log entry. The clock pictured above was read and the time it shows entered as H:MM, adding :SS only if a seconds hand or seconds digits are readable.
20:47
